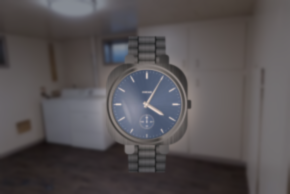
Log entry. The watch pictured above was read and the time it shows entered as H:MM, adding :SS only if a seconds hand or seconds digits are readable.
4:05
